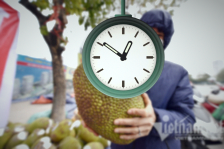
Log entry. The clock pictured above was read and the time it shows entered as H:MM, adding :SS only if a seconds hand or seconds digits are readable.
12:51
